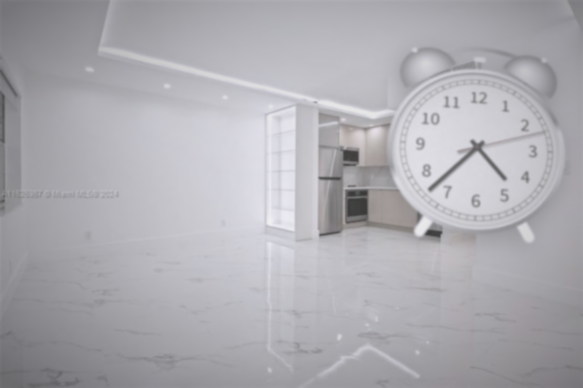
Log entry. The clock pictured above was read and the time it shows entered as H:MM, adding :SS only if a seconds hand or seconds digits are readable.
4:37:12
